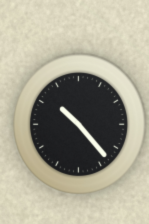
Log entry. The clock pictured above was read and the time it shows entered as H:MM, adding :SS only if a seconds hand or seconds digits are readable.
10:23
